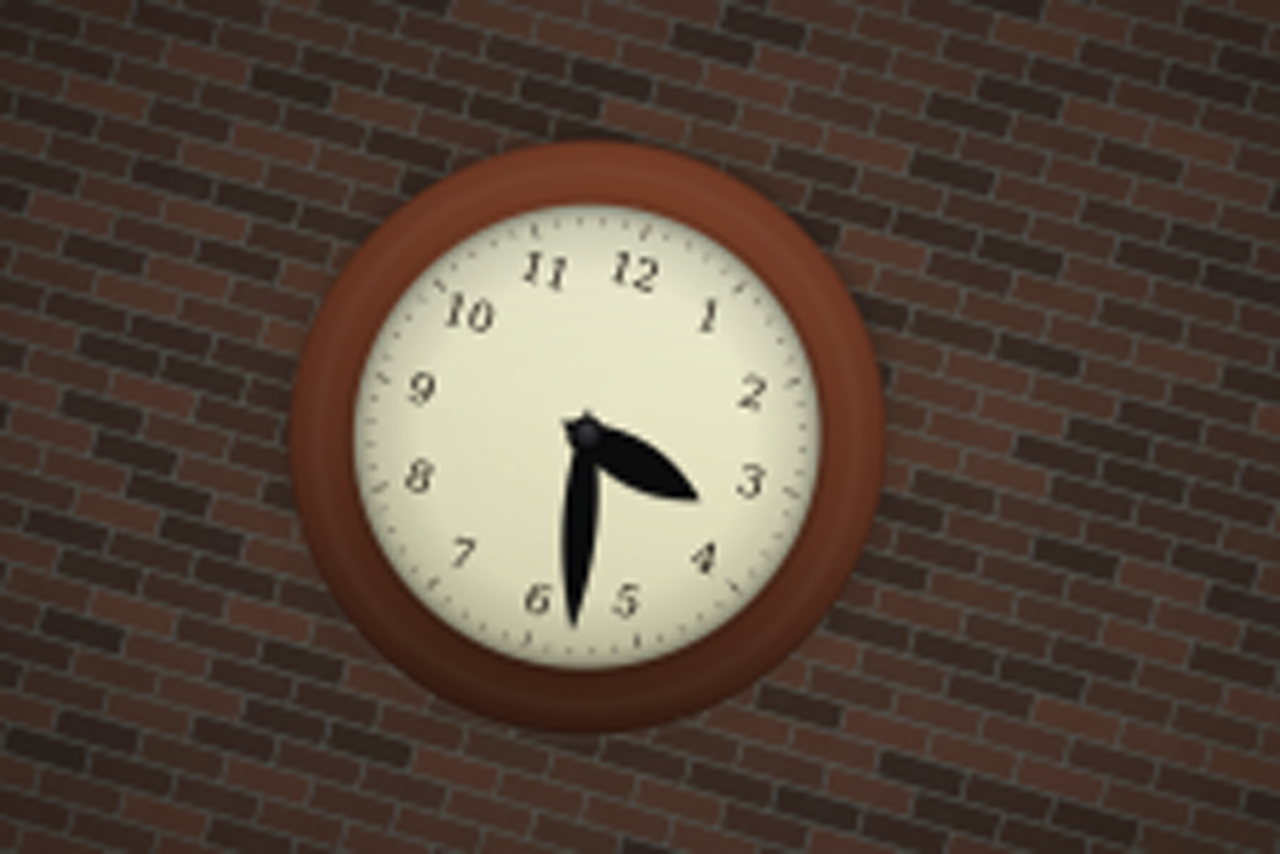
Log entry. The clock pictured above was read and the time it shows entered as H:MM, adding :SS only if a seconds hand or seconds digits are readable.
3:28
